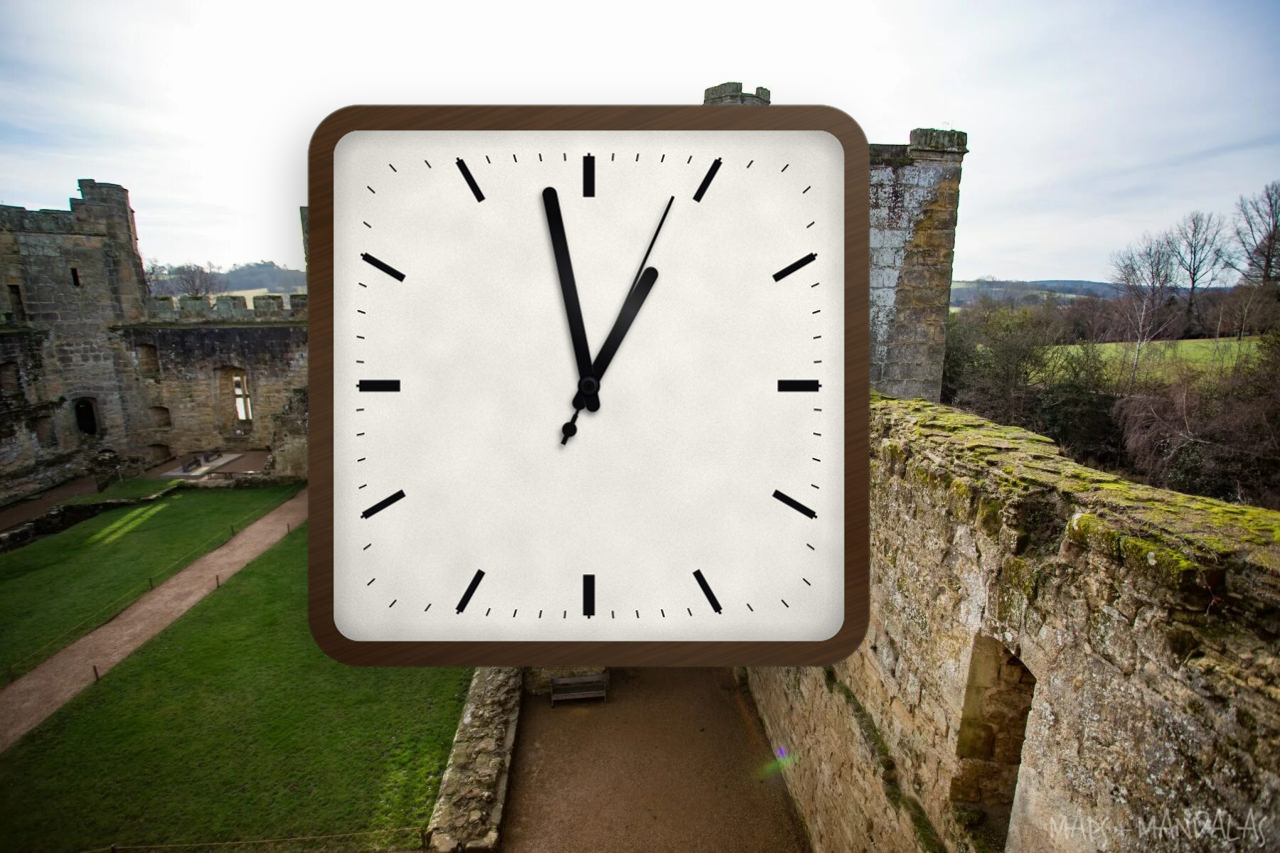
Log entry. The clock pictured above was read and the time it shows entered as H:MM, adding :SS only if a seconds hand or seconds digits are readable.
12:58:04
